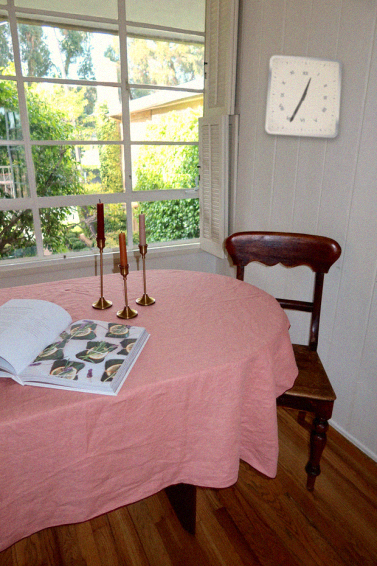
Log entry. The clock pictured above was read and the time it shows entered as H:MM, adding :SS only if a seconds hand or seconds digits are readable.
12:34
